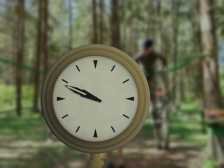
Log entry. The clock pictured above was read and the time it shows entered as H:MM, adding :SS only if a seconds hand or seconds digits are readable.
9:49
